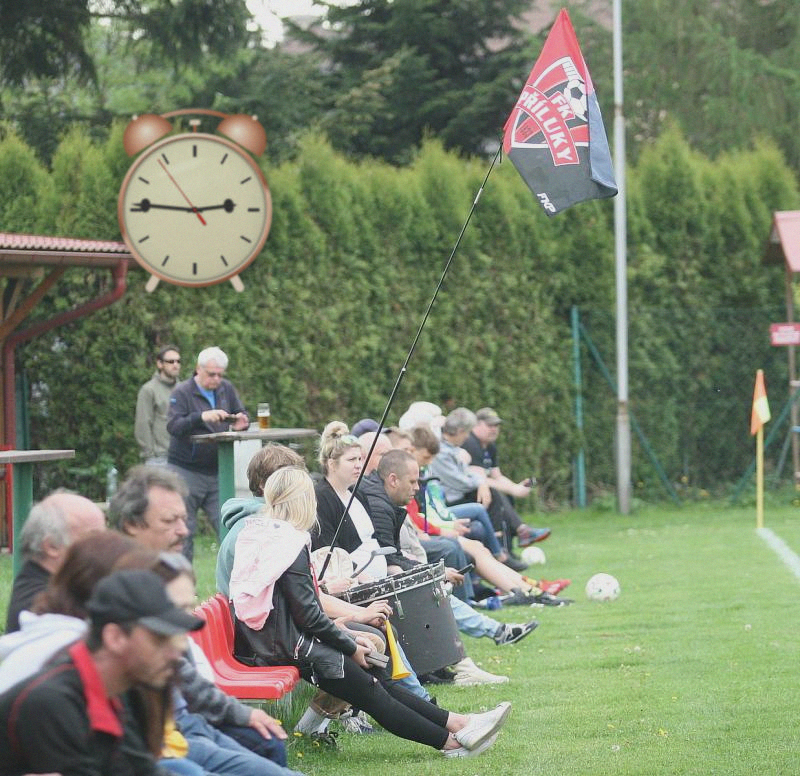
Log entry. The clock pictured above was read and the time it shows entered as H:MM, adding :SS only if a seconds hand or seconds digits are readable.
2:45:54
